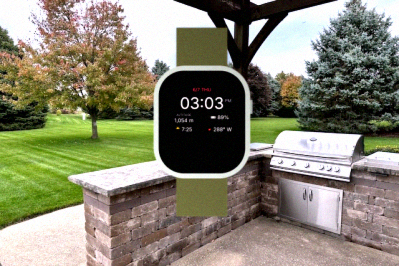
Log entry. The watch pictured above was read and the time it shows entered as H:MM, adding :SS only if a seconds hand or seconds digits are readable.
3:03
